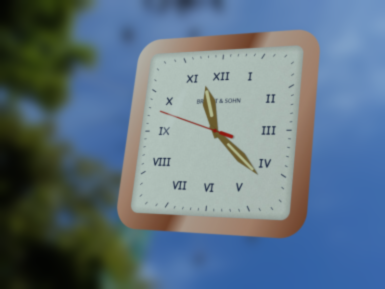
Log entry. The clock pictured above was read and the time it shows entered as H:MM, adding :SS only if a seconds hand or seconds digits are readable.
11:21:48
